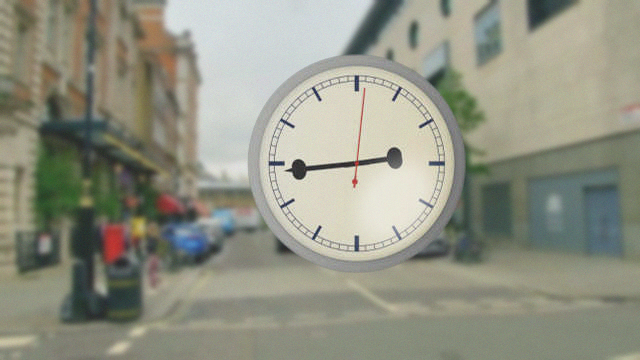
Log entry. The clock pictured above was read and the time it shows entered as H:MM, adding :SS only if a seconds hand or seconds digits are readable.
2:44:01
